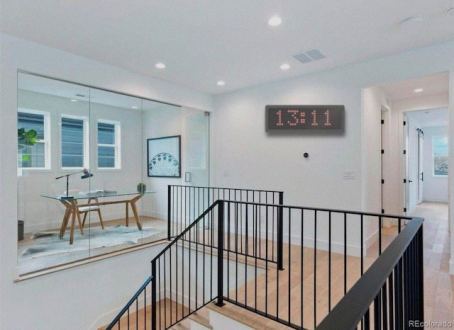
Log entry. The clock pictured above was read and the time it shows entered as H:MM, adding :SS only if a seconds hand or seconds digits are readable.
13:11
